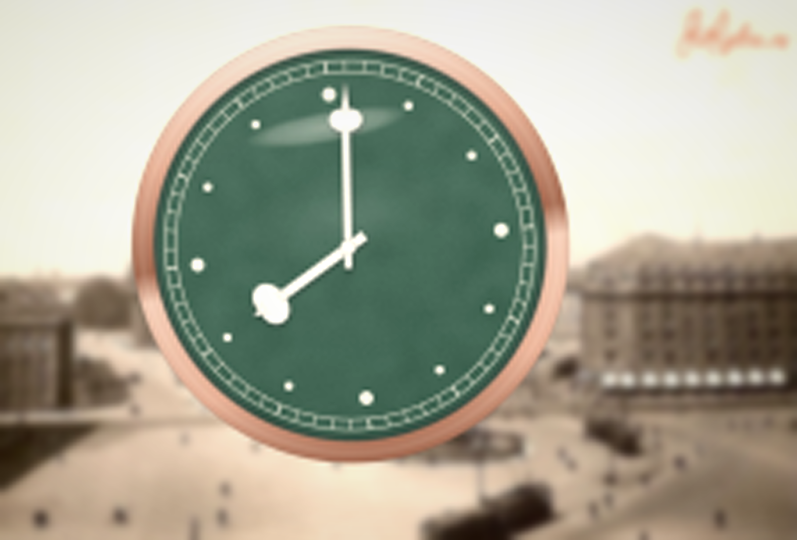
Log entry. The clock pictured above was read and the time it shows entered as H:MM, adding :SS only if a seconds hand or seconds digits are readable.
8:01
